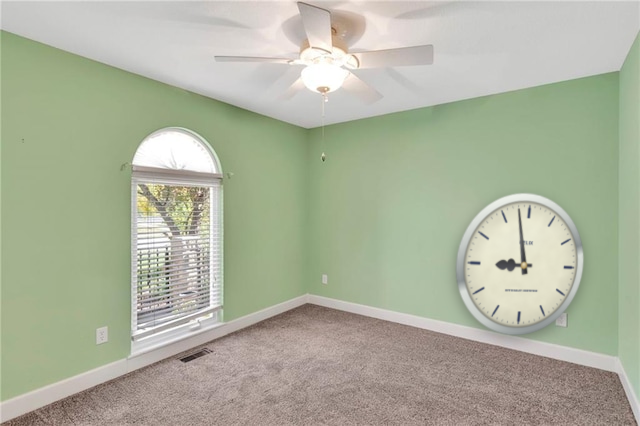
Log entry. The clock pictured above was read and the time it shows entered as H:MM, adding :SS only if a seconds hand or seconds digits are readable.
8:58
